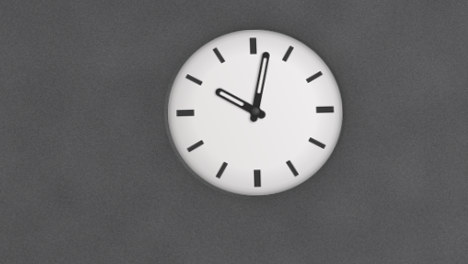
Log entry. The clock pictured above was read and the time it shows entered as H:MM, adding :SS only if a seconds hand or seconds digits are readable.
10:02
